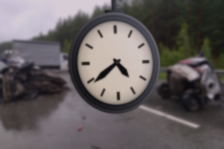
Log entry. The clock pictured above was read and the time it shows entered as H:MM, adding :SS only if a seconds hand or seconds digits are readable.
4:39
